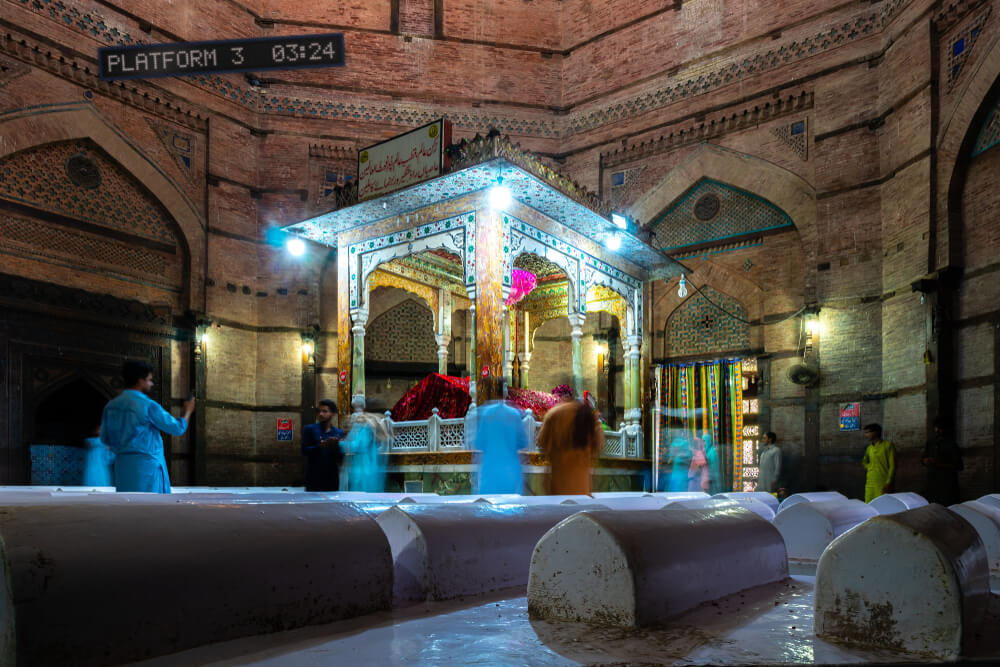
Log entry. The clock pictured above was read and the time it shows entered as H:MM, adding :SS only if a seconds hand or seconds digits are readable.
3:24
